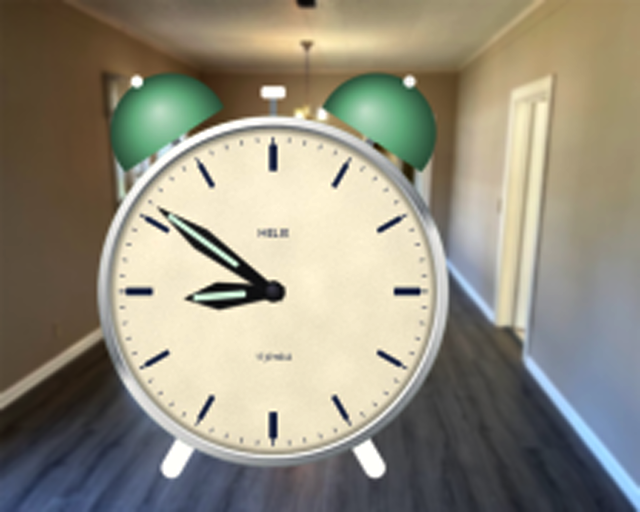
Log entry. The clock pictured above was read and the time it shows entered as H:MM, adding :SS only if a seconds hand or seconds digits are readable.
8:51
